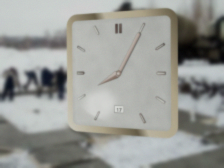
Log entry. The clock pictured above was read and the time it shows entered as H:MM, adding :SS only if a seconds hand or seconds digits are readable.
8:05
